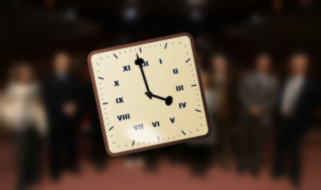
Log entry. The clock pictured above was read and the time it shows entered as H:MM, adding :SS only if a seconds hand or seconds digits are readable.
3:59
